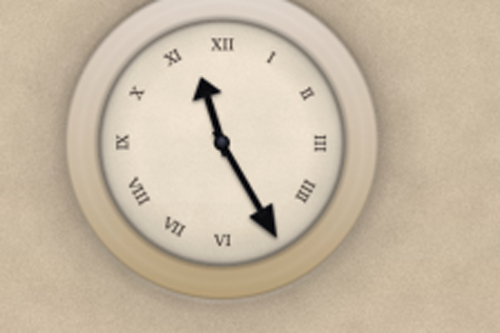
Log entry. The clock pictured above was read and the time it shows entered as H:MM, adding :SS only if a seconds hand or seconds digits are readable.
11:25
